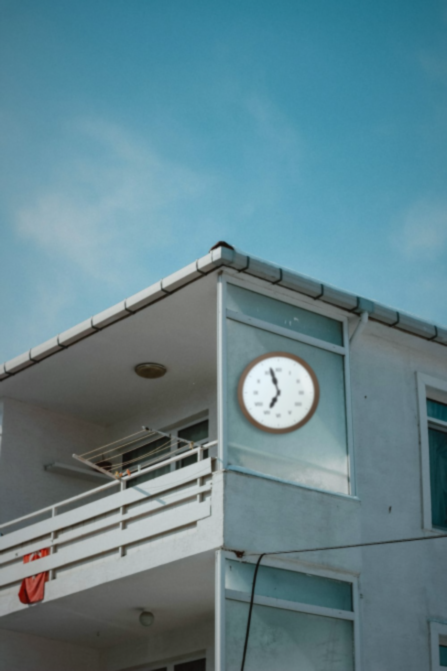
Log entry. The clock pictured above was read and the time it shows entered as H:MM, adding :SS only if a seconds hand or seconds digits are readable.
6:57
